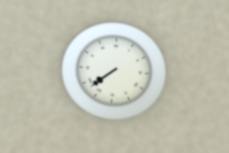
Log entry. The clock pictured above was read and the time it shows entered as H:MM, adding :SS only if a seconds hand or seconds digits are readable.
7:38
